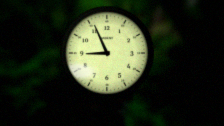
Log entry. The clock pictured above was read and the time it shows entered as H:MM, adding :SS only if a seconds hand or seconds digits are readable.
8:56
